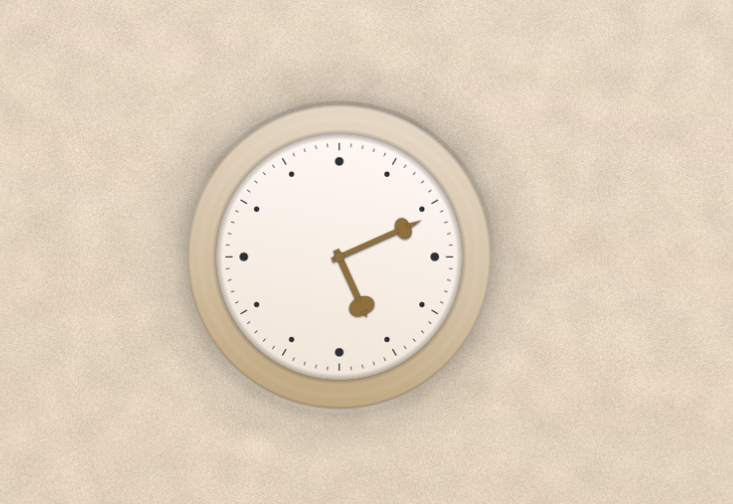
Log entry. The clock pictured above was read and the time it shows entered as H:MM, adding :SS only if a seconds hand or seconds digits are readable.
5:11
